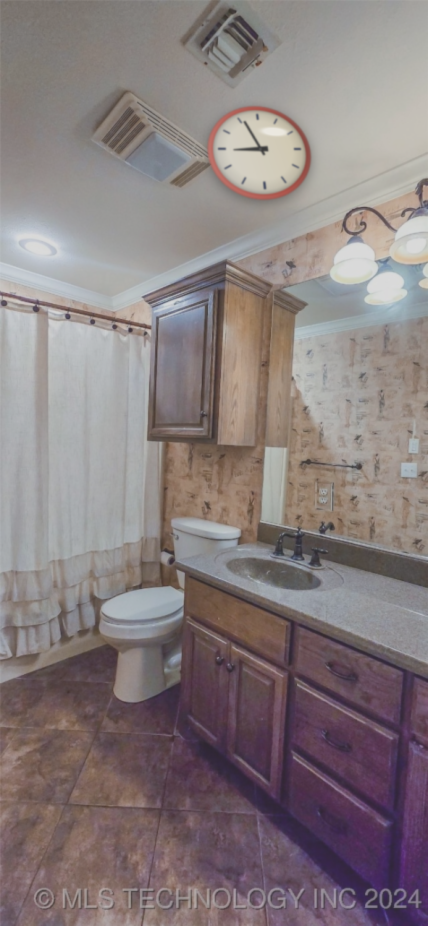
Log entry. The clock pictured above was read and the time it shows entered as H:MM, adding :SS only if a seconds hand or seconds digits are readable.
8:56
